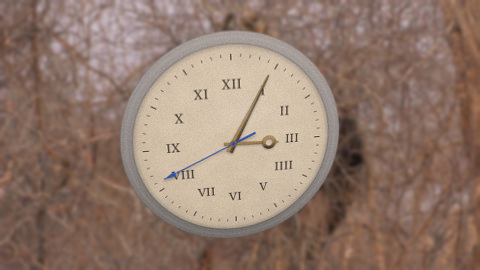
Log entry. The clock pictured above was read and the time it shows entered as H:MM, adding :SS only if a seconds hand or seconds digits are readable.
3:04:41
